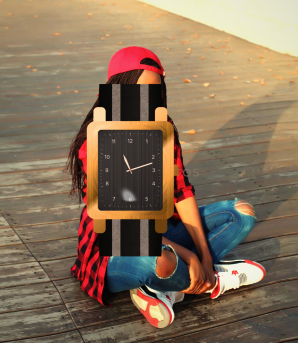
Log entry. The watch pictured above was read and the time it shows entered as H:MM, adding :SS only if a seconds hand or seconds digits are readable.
11:12
